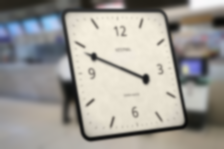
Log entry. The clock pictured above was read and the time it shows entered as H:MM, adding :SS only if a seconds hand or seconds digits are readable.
3:49
